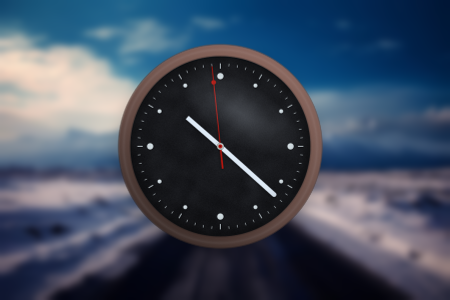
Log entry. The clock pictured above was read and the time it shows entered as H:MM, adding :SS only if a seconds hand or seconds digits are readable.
10:21:59
